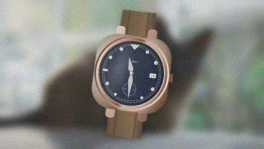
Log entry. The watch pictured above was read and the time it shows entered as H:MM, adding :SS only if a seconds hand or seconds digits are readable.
11:30
